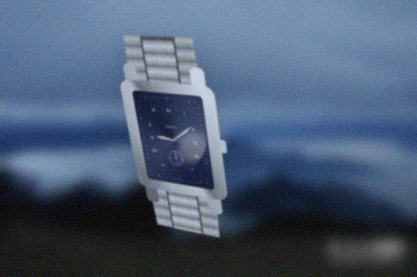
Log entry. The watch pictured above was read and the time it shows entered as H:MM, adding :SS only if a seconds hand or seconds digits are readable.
9:09
